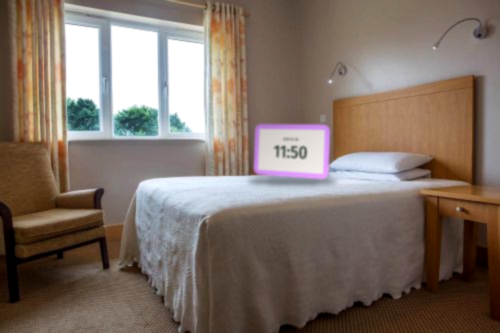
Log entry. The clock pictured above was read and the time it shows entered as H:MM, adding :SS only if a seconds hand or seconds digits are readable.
11:50
